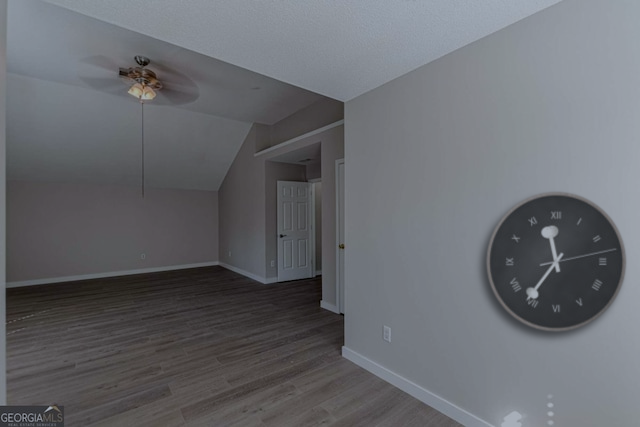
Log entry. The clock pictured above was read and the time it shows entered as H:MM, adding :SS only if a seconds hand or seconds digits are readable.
11:36:13
